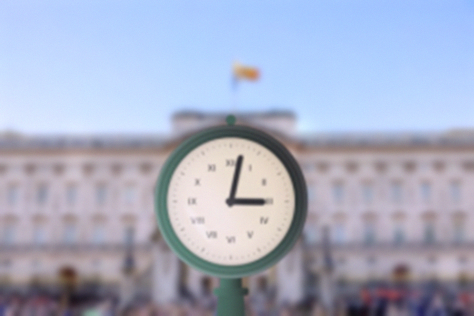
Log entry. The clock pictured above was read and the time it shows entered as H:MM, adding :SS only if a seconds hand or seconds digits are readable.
3:02
